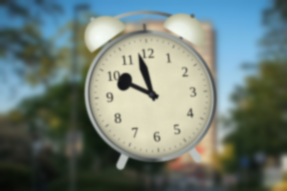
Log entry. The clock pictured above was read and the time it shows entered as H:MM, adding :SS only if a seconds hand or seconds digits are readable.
9:58
